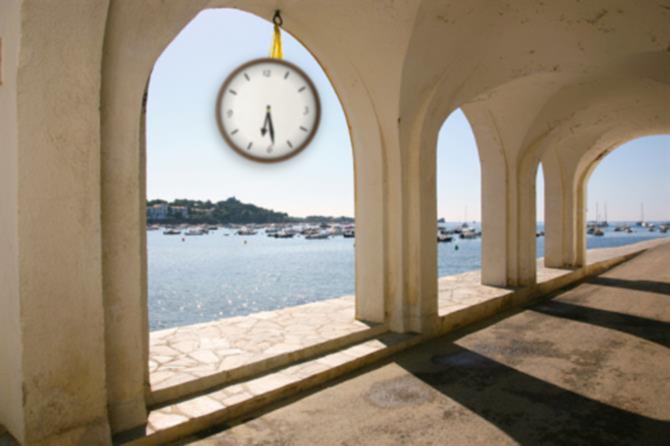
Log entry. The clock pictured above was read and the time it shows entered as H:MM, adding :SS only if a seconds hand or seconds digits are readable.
6:29
